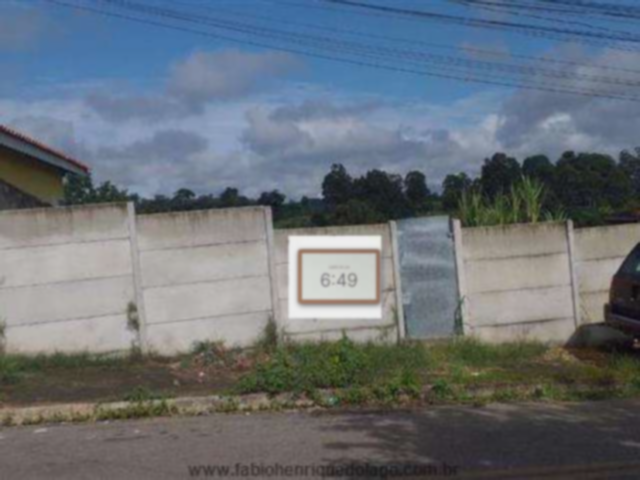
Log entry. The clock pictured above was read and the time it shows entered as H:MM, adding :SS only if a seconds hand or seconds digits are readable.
6:49
